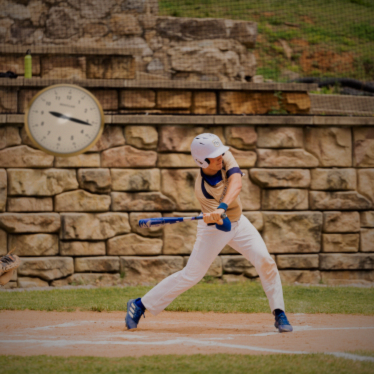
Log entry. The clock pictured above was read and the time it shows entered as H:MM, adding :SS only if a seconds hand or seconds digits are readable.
9:16
